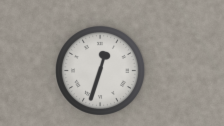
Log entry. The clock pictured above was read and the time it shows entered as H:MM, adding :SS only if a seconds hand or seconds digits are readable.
12:33
